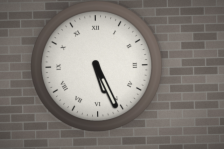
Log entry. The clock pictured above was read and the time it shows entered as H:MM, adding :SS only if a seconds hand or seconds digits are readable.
5:26
